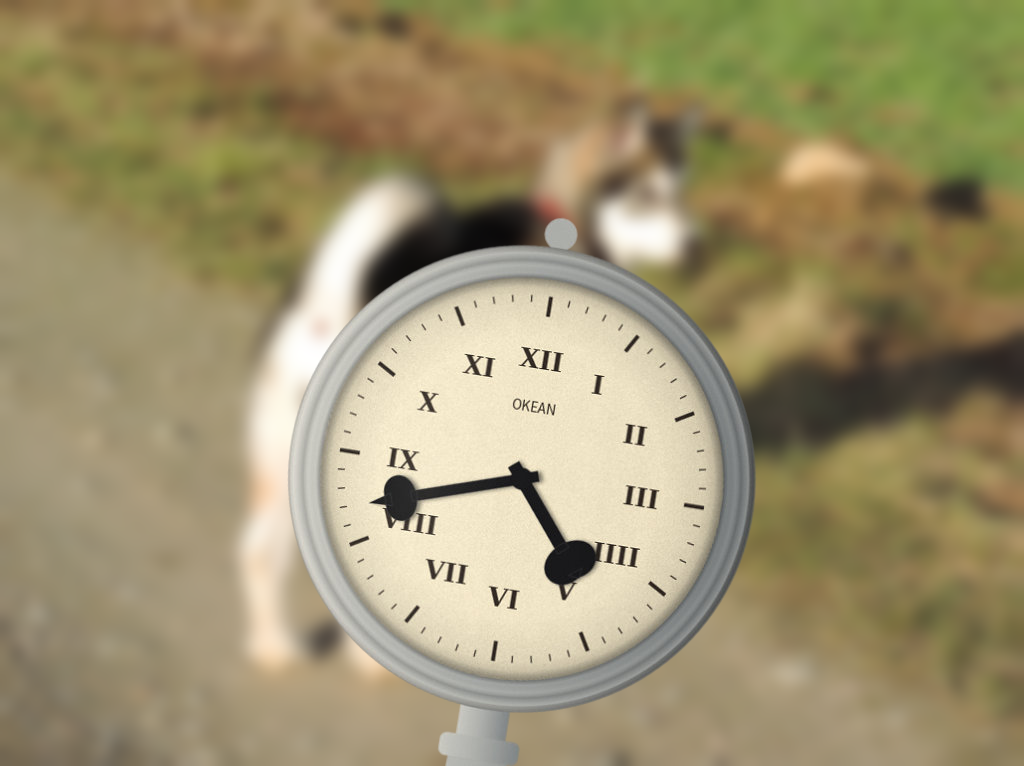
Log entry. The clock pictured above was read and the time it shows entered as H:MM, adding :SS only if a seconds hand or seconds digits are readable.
4:42
